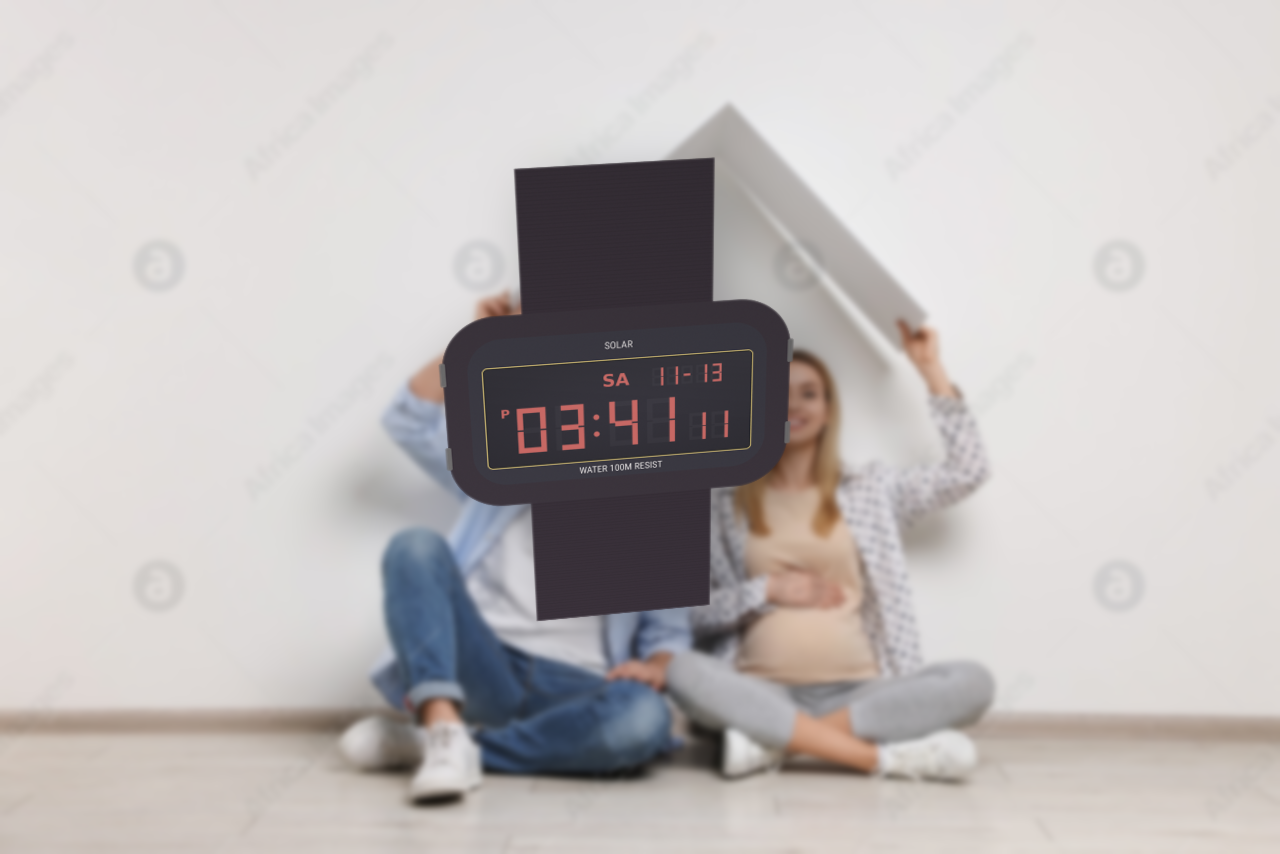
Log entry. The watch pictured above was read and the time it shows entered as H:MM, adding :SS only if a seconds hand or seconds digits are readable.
3:41:11
